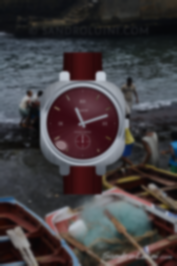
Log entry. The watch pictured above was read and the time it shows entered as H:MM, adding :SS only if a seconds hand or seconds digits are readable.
11:12
